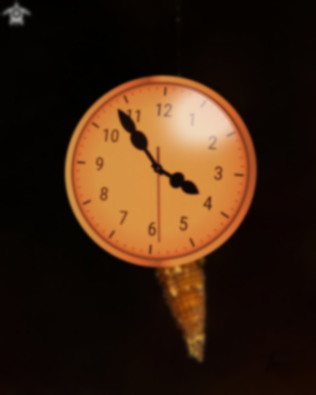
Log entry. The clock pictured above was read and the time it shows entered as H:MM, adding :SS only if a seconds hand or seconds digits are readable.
3:53:29
